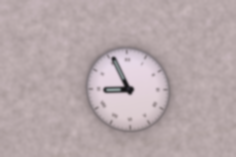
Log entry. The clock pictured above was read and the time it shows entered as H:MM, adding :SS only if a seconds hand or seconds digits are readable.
8:56
